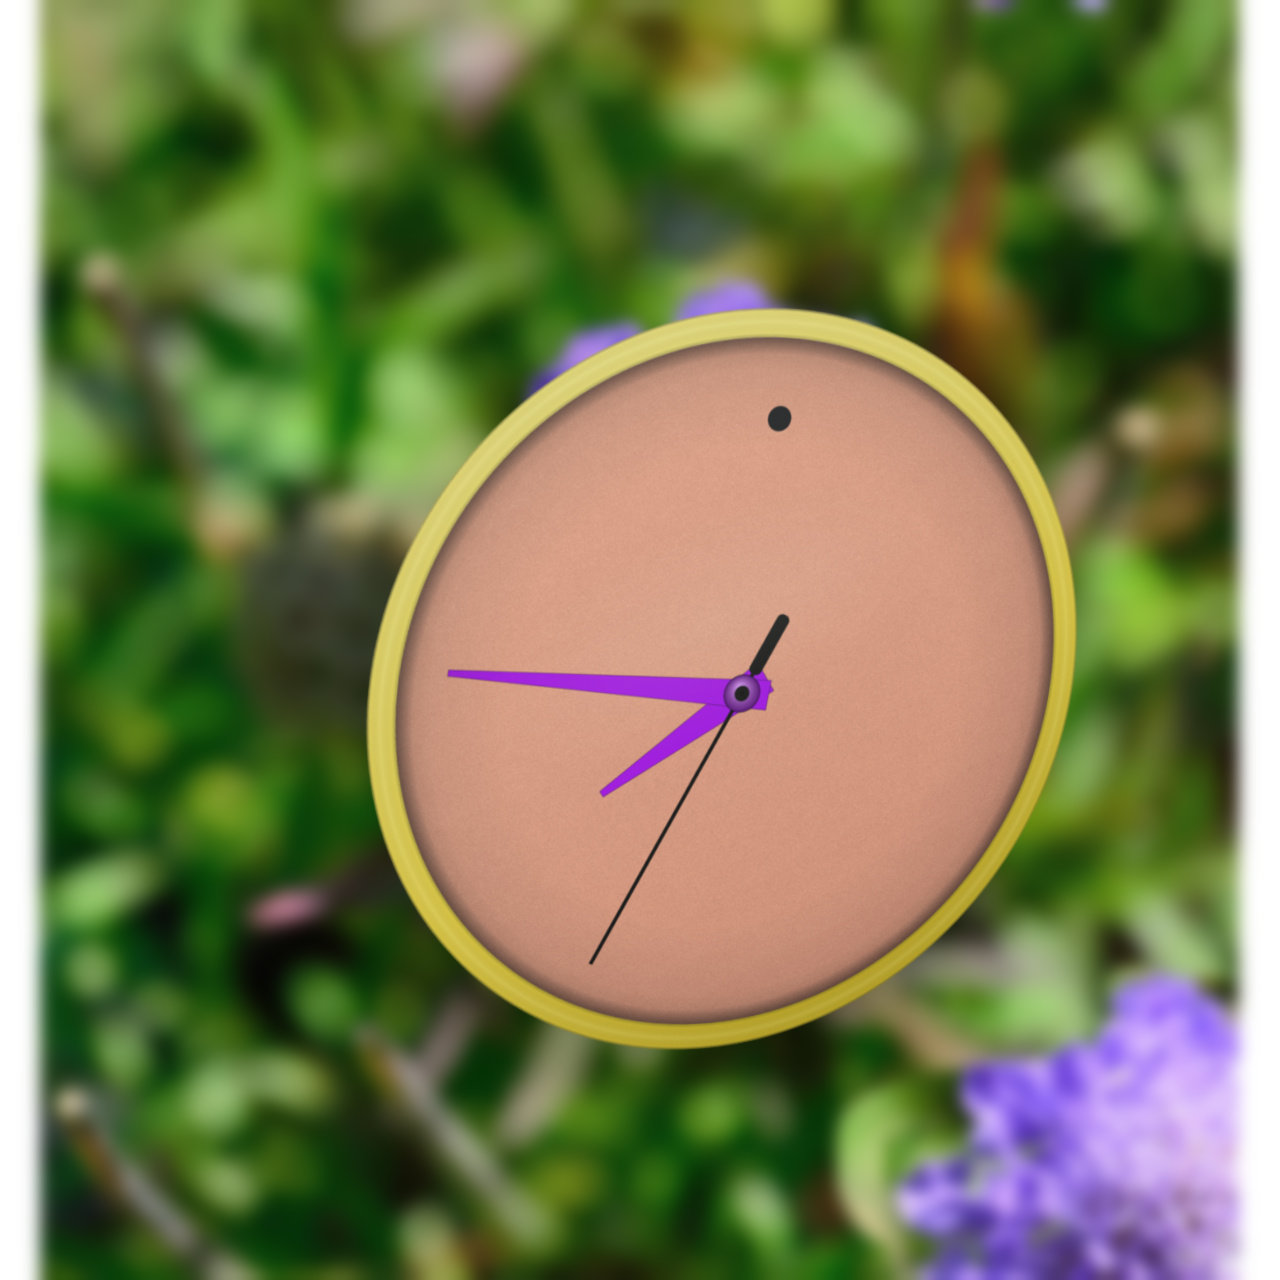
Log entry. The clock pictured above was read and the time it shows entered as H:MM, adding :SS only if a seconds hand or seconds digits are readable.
7:45:34
